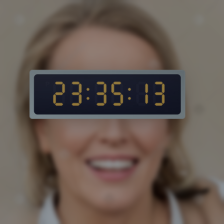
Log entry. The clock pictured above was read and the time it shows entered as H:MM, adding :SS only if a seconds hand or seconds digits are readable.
23:35:13
